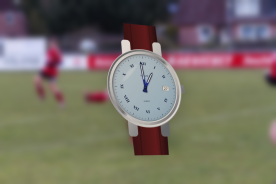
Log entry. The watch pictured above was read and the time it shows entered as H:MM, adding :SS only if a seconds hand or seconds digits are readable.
12:59
